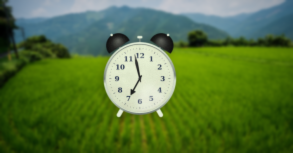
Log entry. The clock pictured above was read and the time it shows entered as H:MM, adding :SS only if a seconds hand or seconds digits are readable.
6:58
